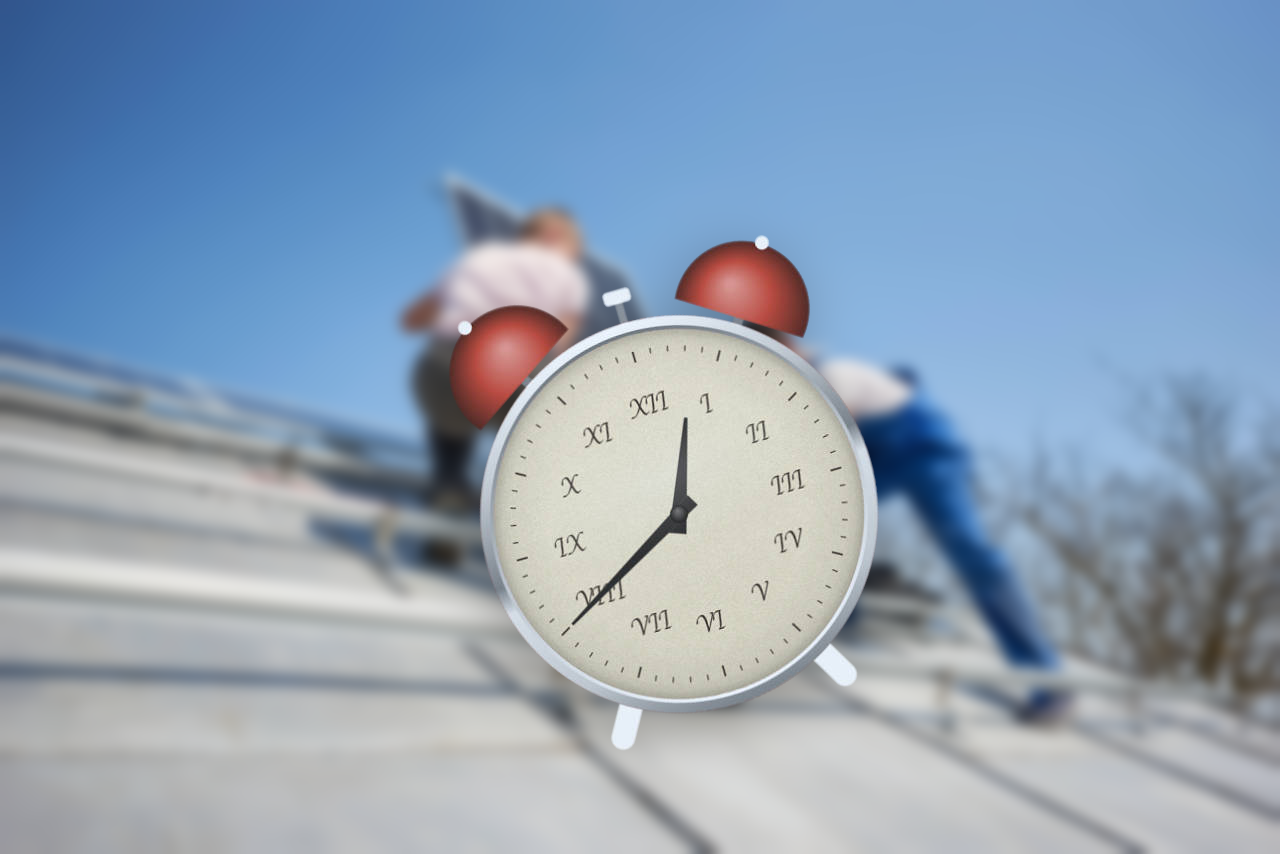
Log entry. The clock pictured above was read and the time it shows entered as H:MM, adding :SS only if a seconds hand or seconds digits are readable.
12:40
